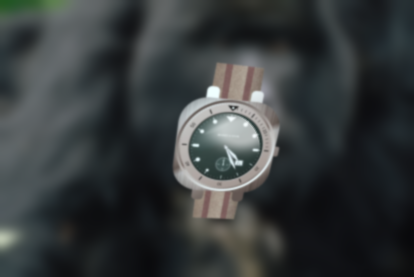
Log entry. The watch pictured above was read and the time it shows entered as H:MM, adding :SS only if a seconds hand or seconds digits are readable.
4:25
